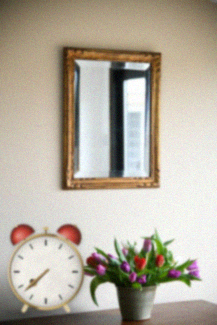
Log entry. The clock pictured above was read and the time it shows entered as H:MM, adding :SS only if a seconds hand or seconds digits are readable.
7:38
